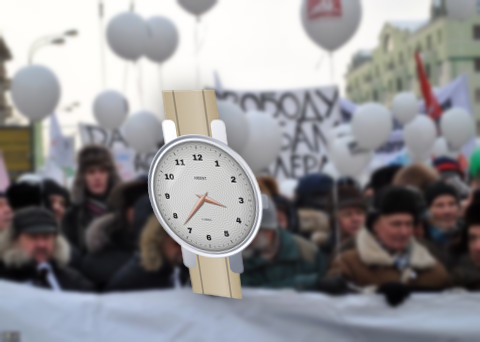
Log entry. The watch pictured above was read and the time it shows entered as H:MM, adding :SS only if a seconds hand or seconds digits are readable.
3:37
